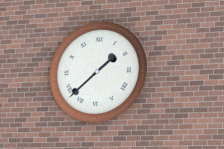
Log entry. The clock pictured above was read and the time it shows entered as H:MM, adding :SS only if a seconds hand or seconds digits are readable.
1:38
